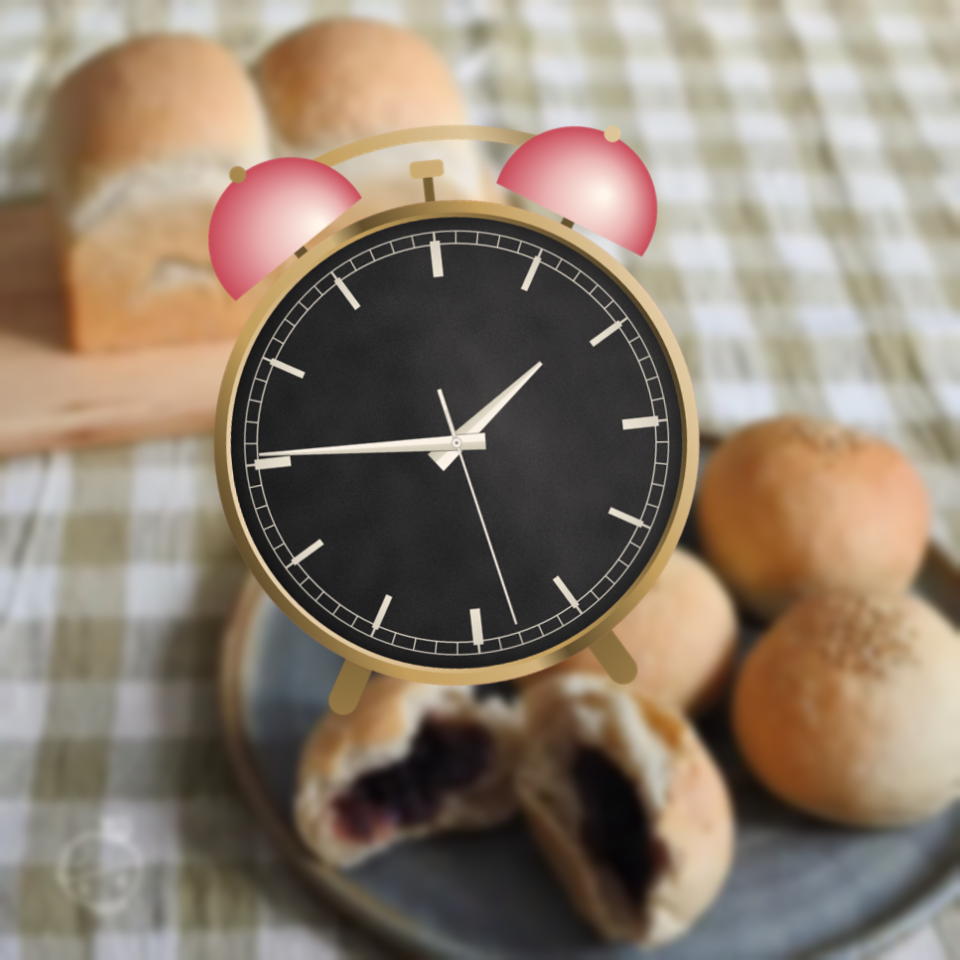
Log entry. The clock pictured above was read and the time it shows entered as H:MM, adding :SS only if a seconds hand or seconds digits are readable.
1:45:28
